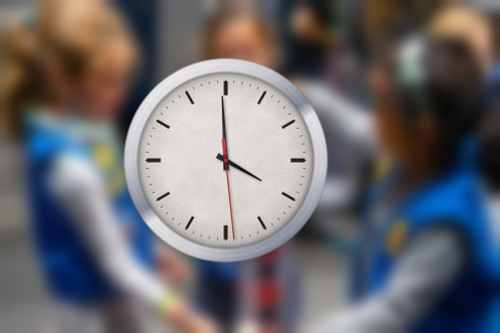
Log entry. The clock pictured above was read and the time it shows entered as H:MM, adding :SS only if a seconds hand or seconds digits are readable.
3:59:29
